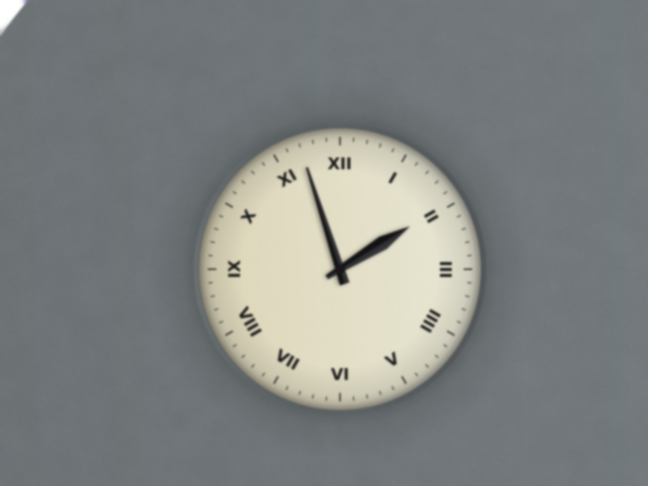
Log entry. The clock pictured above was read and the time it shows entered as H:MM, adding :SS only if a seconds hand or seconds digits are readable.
1:57
